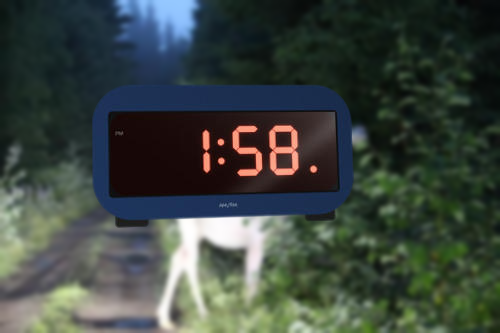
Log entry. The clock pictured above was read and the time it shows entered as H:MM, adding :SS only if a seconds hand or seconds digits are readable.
1:58
